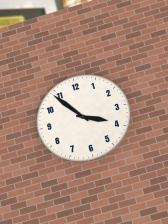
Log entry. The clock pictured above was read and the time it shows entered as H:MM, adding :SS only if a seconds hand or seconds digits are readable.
3:54
